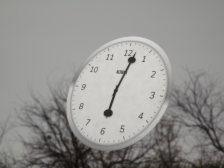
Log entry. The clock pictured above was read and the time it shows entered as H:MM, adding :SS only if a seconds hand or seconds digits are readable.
6:02
